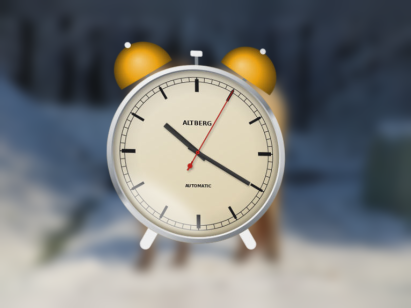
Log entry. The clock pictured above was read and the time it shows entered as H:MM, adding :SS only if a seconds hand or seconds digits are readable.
10:20:05
